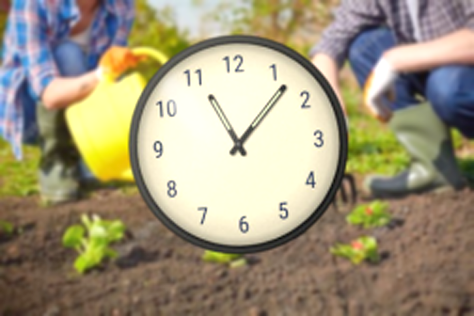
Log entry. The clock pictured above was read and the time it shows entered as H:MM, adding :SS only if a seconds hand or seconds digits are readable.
11:07
